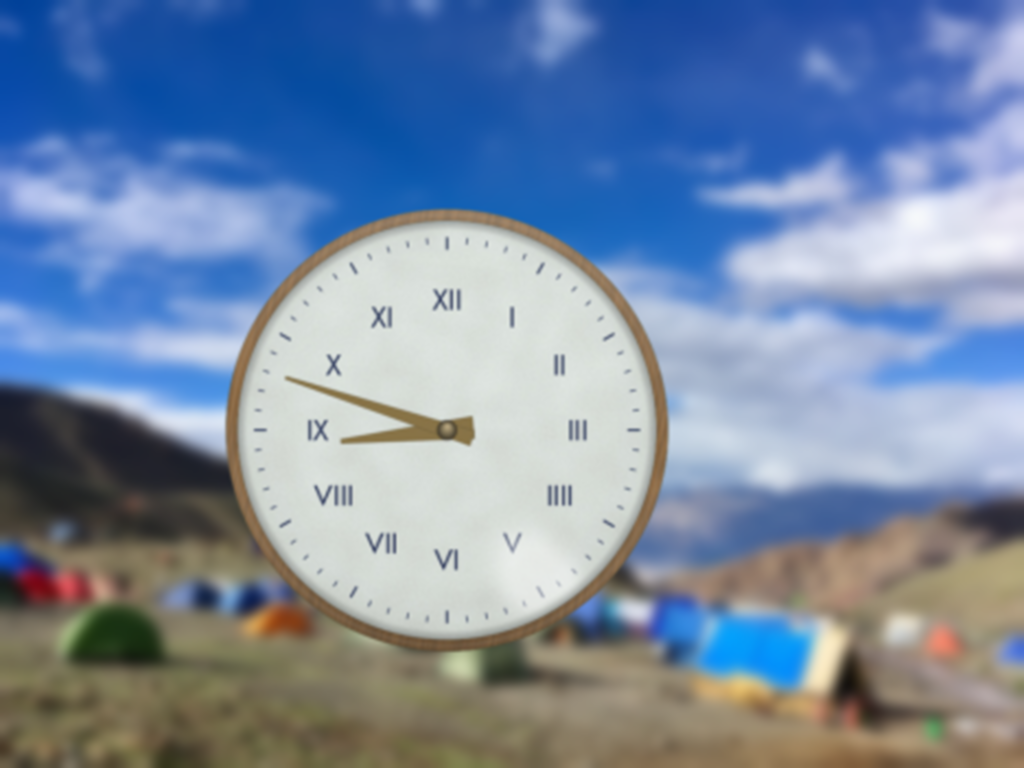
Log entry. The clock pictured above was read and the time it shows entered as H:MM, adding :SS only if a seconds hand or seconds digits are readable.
8:48
